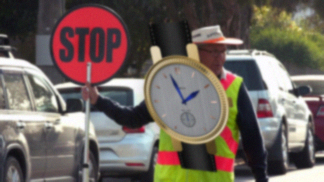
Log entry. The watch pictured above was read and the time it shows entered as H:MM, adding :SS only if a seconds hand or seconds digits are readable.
1:57
